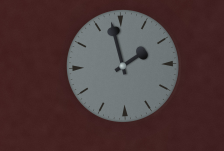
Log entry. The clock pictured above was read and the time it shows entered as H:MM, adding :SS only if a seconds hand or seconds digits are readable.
1:58
